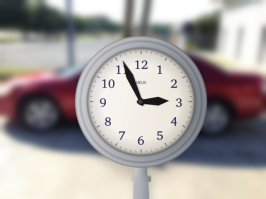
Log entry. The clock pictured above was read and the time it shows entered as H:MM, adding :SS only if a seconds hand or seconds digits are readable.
2:56
